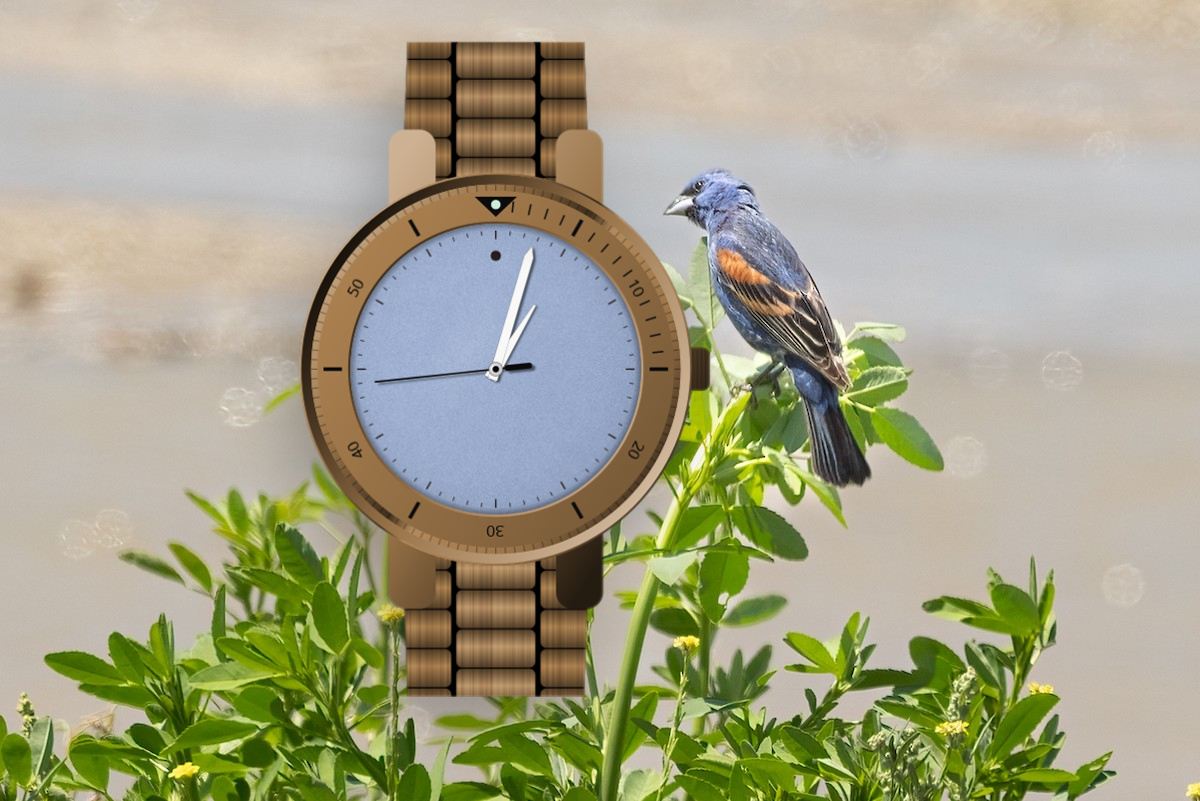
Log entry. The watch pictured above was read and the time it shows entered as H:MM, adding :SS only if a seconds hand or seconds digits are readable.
1:02:44
